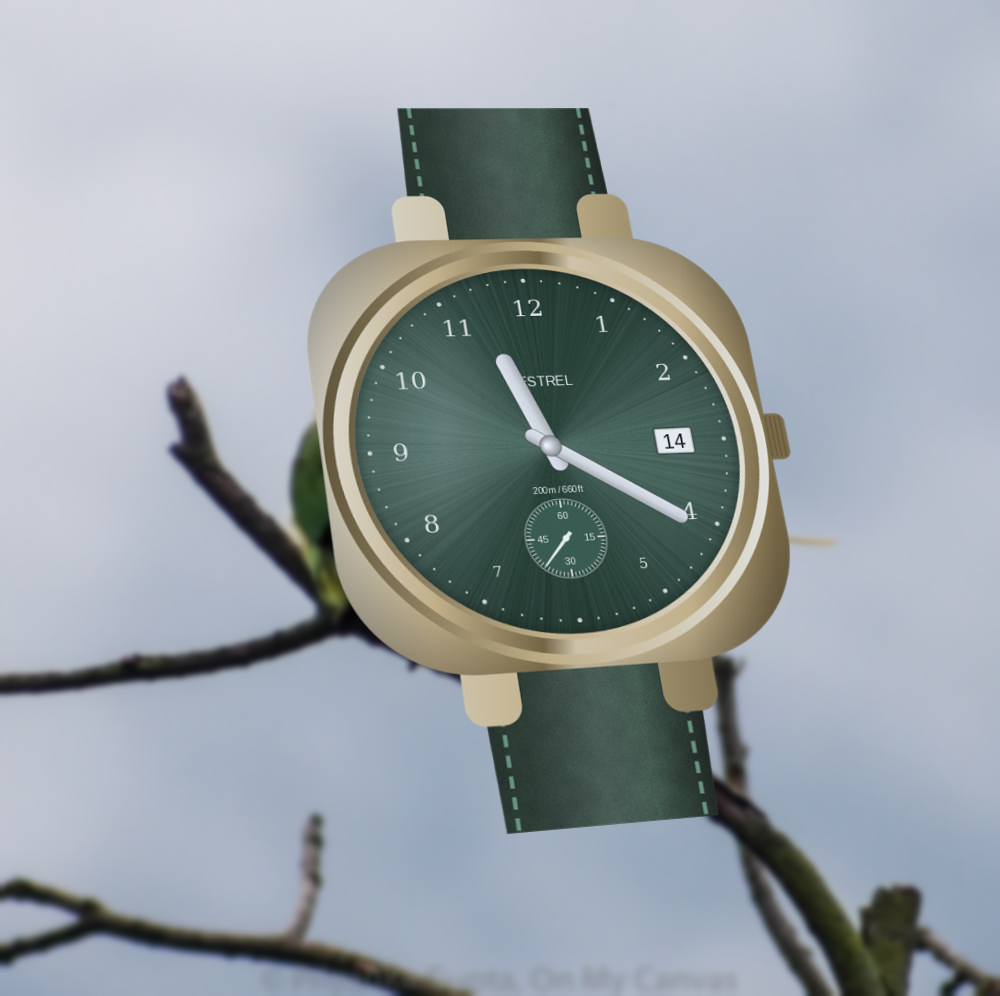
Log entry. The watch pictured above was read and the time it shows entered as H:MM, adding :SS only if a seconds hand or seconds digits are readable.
11:20:37
